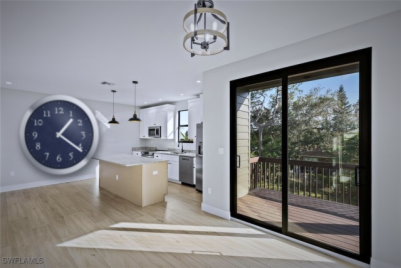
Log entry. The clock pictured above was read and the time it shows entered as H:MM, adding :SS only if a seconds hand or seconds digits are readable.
1:21
